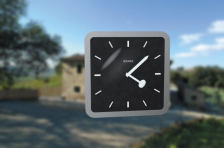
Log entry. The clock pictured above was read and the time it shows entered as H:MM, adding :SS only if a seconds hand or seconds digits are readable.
4:08
